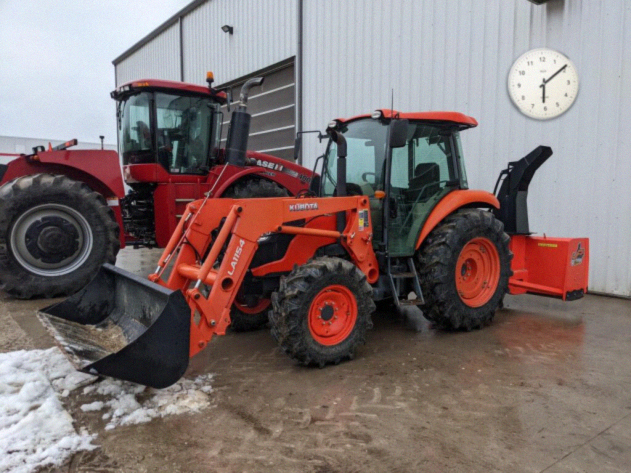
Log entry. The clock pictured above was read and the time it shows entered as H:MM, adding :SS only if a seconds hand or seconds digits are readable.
6:09
